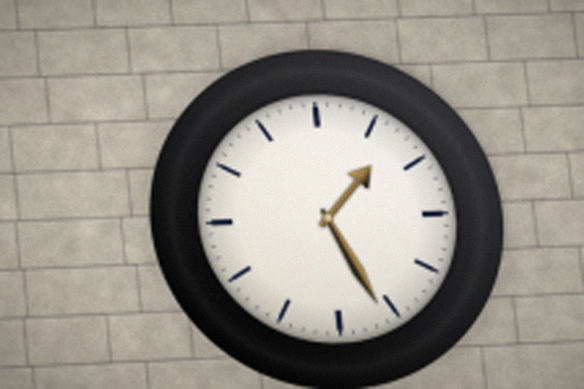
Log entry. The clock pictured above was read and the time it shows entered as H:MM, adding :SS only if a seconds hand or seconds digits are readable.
1:26
